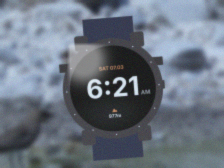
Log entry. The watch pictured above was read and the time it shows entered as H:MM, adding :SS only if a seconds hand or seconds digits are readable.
6:21
